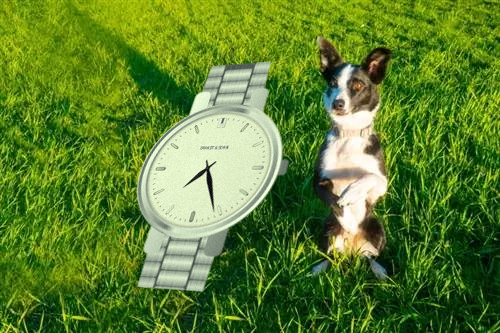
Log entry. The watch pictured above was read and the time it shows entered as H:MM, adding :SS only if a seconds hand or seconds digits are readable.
7:26
